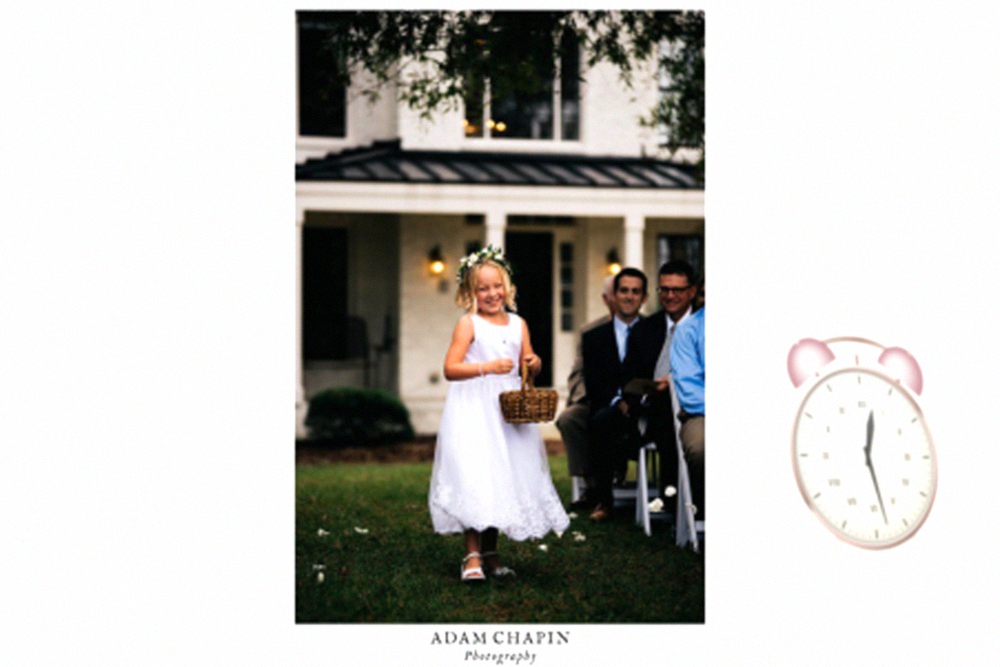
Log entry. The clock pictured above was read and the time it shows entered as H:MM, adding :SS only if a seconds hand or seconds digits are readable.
12:28
